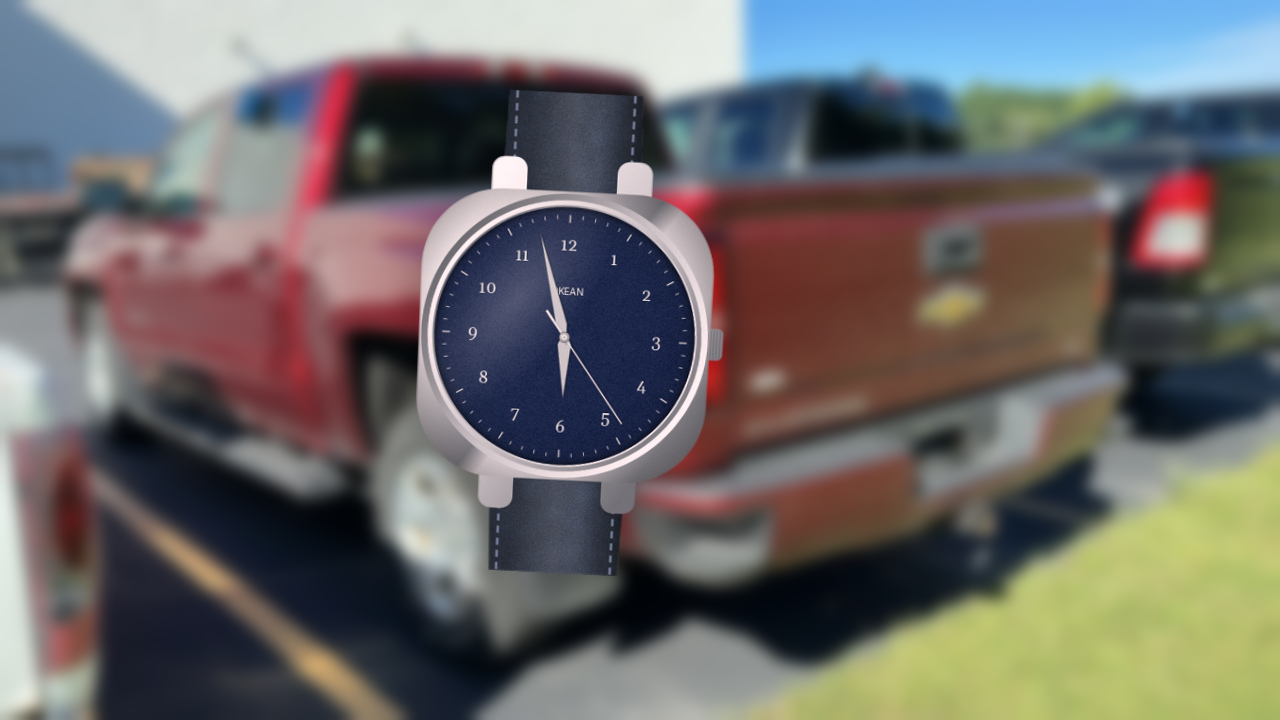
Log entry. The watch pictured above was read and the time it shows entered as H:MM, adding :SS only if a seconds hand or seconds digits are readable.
5:57:24
